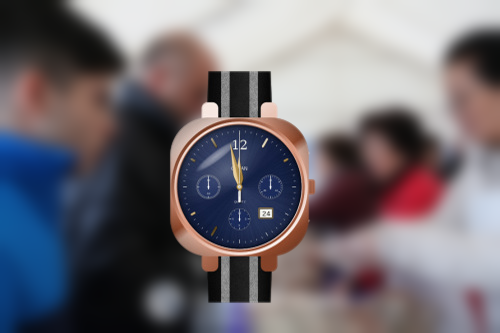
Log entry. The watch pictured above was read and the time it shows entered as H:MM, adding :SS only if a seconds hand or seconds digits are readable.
11:58
